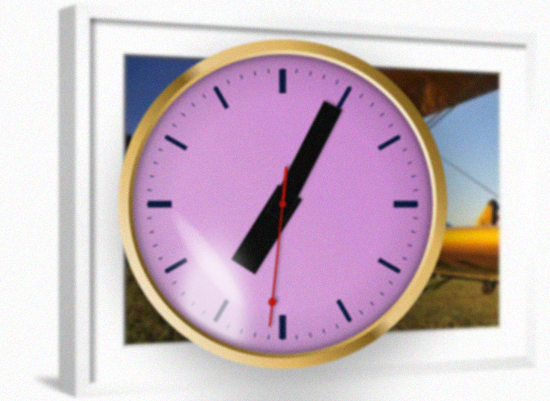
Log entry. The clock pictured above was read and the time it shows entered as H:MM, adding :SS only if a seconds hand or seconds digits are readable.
7:04:31
